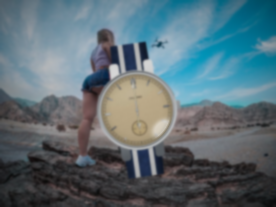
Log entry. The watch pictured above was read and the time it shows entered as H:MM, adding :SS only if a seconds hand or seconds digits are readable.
6:00
